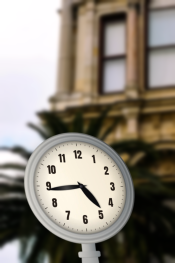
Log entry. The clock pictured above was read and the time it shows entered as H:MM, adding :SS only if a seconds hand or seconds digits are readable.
4:44
